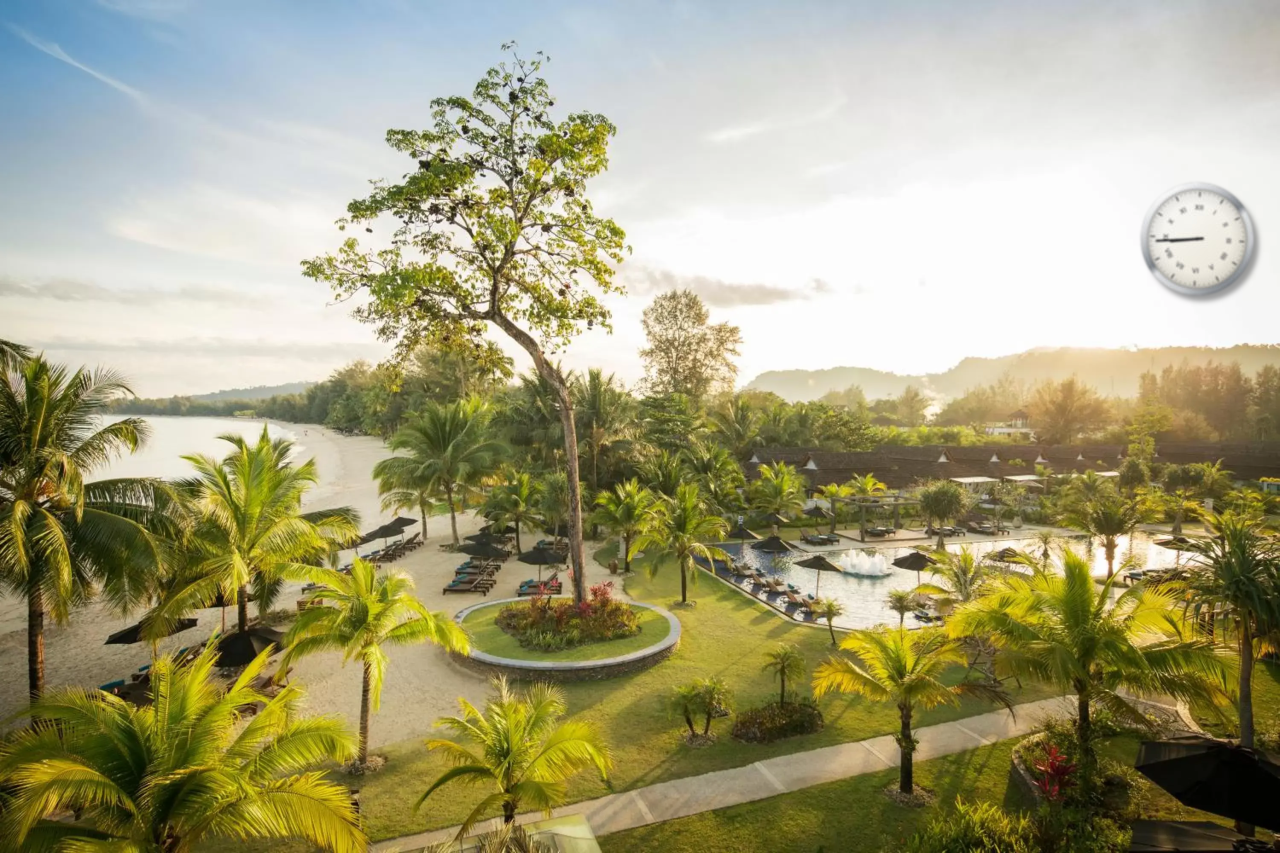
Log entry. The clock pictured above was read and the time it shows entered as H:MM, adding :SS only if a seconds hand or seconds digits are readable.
8:44
